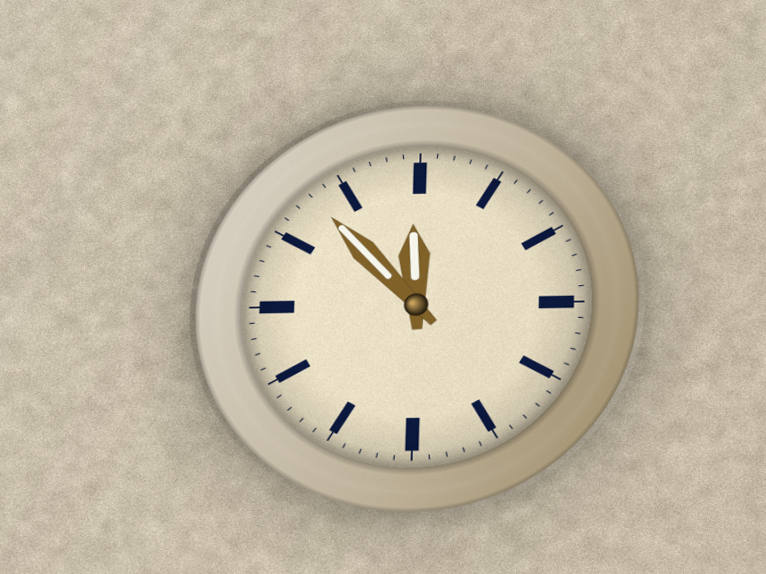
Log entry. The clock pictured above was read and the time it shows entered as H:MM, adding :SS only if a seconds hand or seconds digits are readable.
11:53
